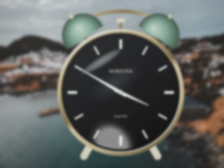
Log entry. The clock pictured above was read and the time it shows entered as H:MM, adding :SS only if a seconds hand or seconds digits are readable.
3:50
